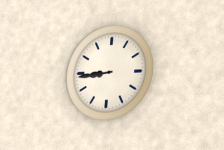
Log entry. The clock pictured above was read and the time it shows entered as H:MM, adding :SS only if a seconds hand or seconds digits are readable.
8:44
